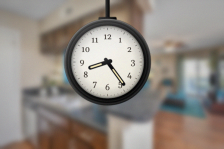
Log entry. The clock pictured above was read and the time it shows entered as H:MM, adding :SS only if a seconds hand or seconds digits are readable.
8:24
